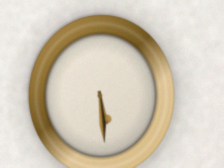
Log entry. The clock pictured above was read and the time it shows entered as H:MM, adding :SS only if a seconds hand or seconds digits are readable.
5:29
